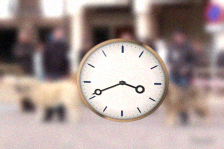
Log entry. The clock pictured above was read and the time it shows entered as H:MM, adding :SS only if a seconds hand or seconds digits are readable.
3:41
